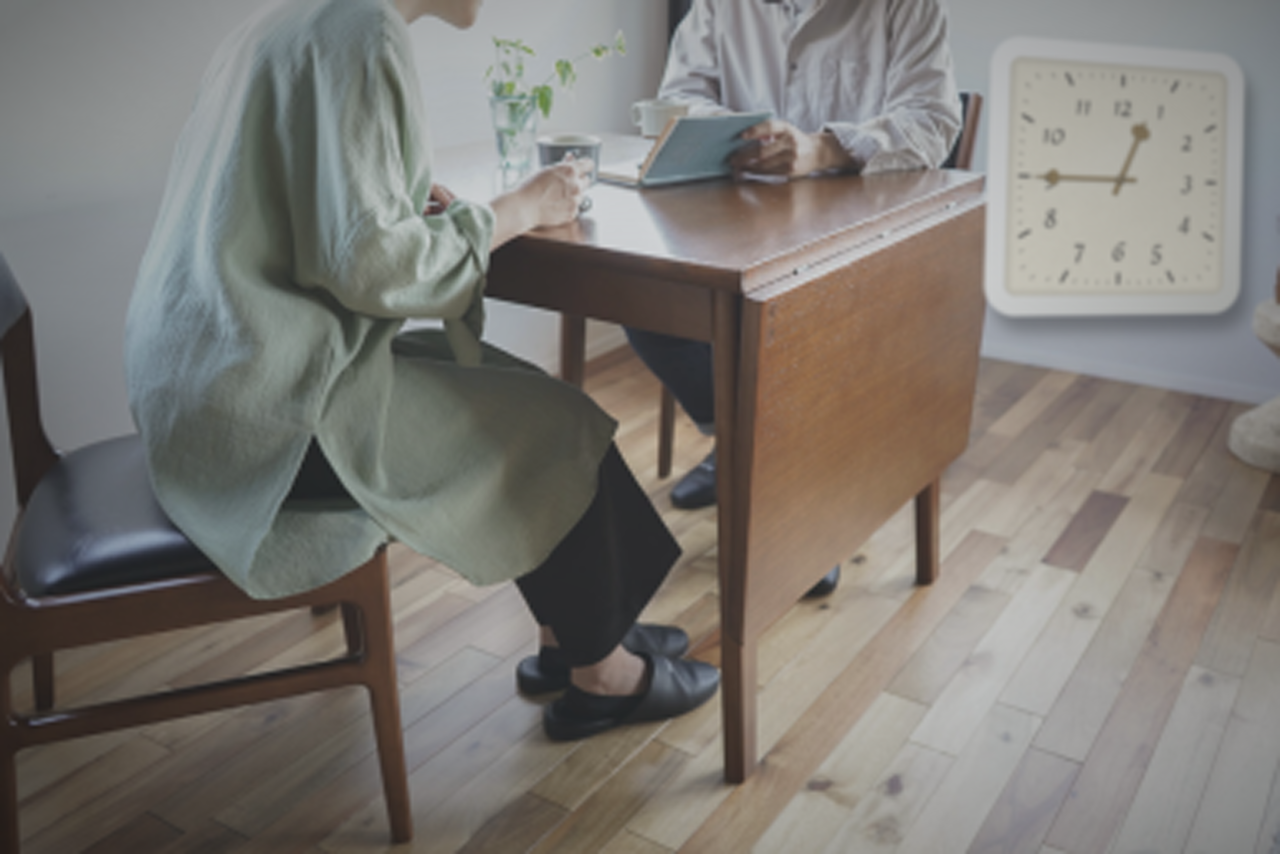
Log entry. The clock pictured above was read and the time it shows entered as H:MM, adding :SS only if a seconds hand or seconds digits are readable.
12:45
